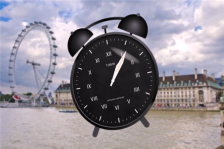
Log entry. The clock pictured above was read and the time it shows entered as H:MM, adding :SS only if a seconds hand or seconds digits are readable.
1:06
